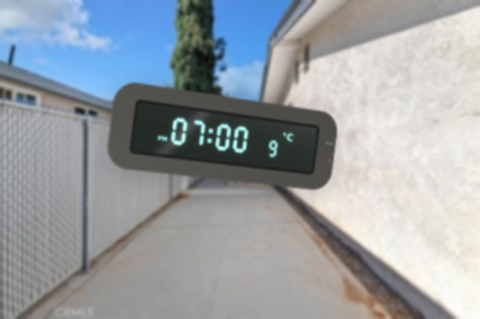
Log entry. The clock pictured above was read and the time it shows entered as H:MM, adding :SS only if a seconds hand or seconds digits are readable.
7:00
